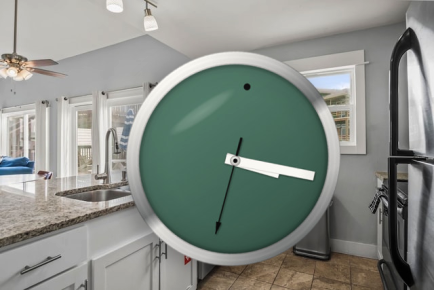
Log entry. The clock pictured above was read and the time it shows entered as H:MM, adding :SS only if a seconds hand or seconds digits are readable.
3:15:31
